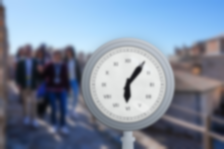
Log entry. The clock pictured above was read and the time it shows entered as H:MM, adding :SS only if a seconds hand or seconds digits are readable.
6:06
